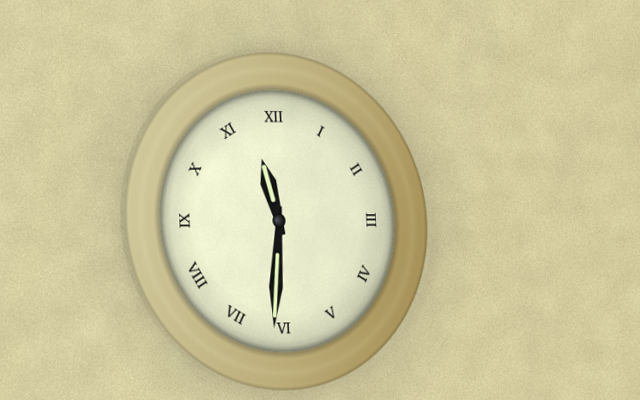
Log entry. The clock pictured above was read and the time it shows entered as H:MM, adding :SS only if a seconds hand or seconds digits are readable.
11:31
